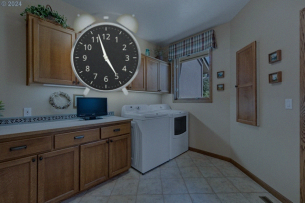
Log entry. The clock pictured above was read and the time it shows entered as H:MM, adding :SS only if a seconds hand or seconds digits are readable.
4:57
